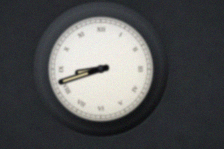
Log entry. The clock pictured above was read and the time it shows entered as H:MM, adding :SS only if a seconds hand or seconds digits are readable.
8:42
